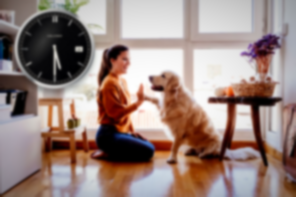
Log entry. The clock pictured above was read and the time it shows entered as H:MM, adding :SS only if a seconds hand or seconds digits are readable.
5:30
